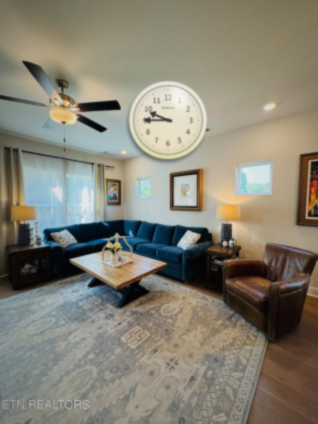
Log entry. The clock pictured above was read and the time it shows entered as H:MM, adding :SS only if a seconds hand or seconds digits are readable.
9:45
